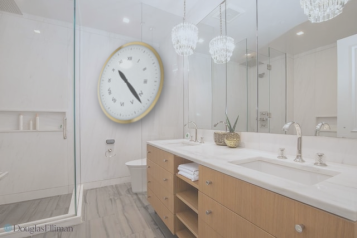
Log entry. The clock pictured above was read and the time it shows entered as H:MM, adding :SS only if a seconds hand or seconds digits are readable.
10:22
